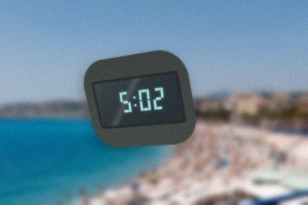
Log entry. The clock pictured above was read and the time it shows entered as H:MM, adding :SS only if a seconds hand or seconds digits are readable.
5:02
